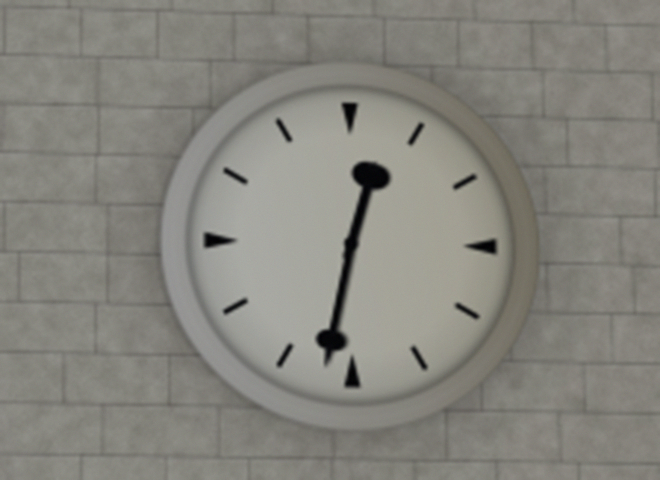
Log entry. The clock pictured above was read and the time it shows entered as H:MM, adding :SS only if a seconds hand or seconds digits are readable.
12:32
